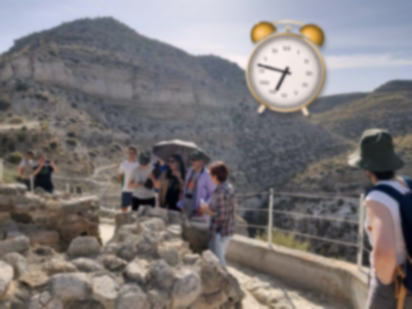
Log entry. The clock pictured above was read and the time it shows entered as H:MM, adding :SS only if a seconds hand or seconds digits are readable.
6:47
